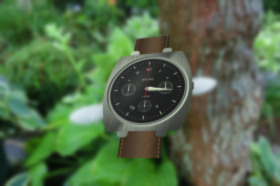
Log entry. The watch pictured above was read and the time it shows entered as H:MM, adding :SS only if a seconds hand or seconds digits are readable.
3:16
